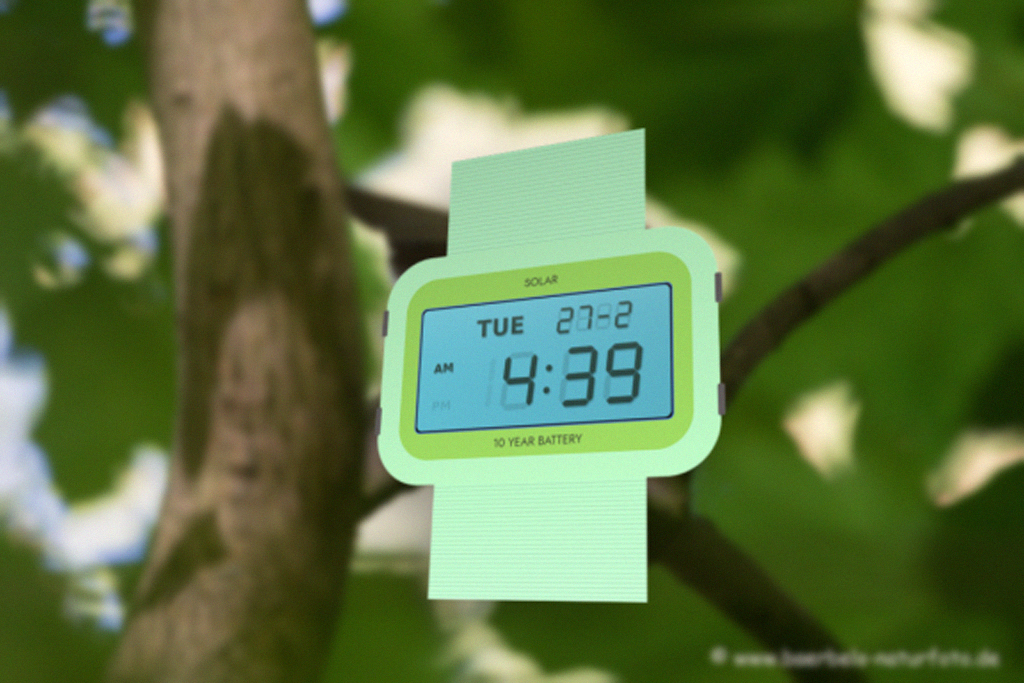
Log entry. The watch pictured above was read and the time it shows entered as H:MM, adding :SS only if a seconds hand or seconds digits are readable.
4:39
